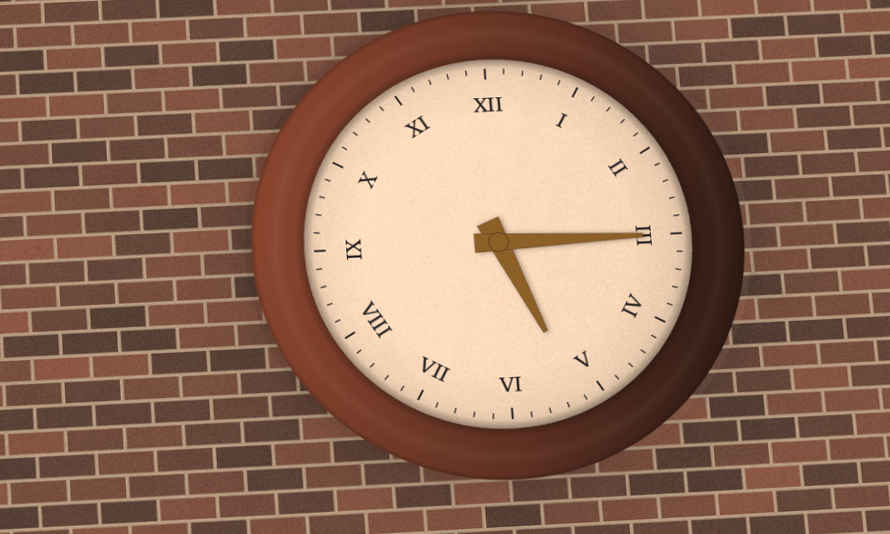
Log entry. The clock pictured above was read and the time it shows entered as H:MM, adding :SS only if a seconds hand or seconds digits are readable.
5:15
